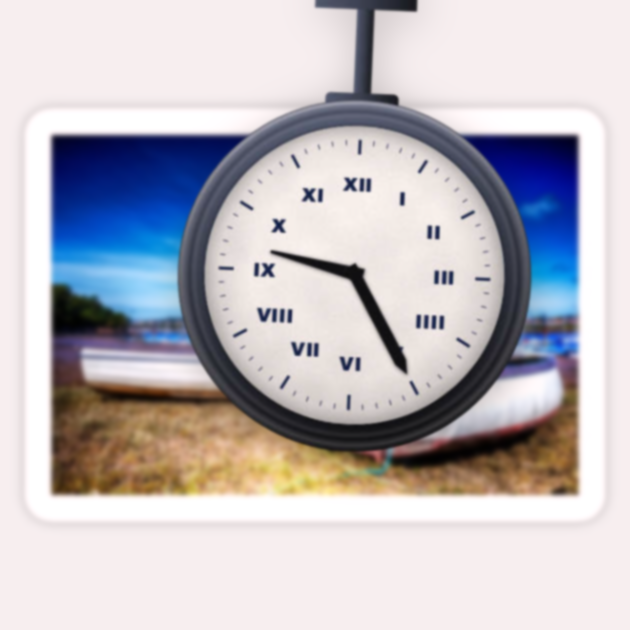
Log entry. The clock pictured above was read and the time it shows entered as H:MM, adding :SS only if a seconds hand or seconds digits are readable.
9:25
